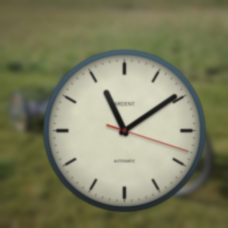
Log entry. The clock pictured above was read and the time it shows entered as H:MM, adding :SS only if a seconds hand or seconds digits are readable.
11:09:18
